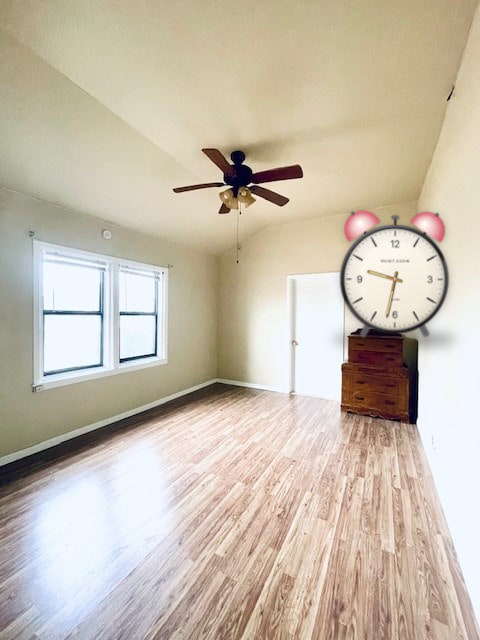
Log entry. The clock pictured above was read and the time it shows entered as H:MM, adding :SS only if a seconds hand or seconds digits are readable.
9:32
